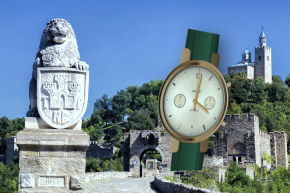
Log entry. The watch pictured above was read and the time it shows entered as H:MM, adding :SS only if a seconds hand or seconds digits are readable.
4:01
